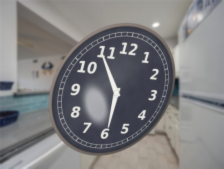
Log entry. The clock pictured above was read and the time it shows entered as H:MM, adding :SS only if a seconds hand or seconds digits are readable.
5:54
